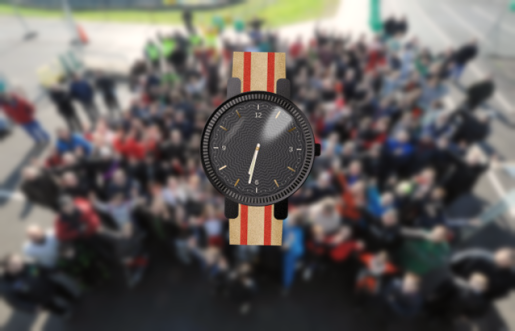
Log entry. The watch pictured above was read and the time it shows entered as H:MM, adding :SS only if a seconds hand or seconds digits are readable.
6:32
